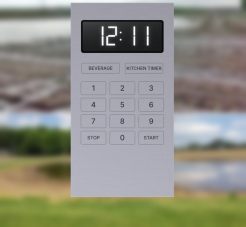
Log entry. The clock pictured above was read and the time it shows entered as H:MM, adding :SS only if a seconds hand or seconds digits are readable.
12:11
